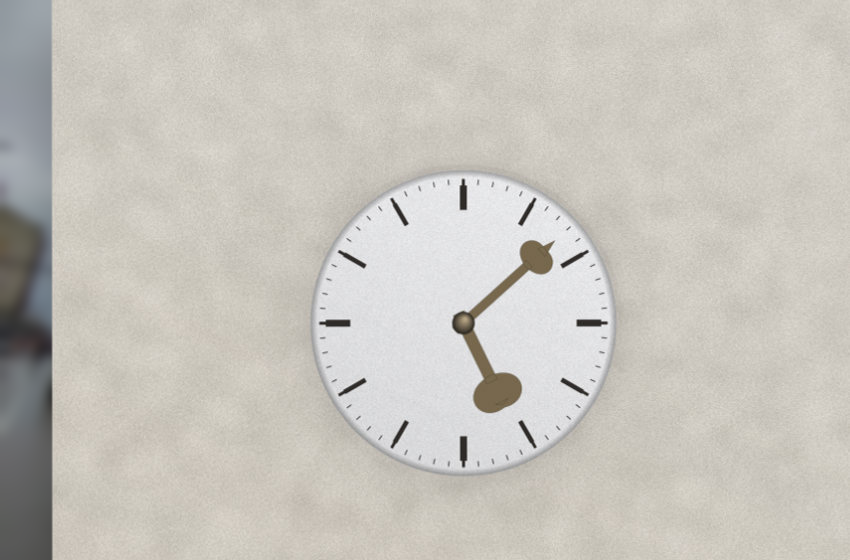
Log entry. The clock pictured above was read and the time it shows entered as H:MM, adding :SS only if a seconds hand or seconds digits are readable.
5:08
